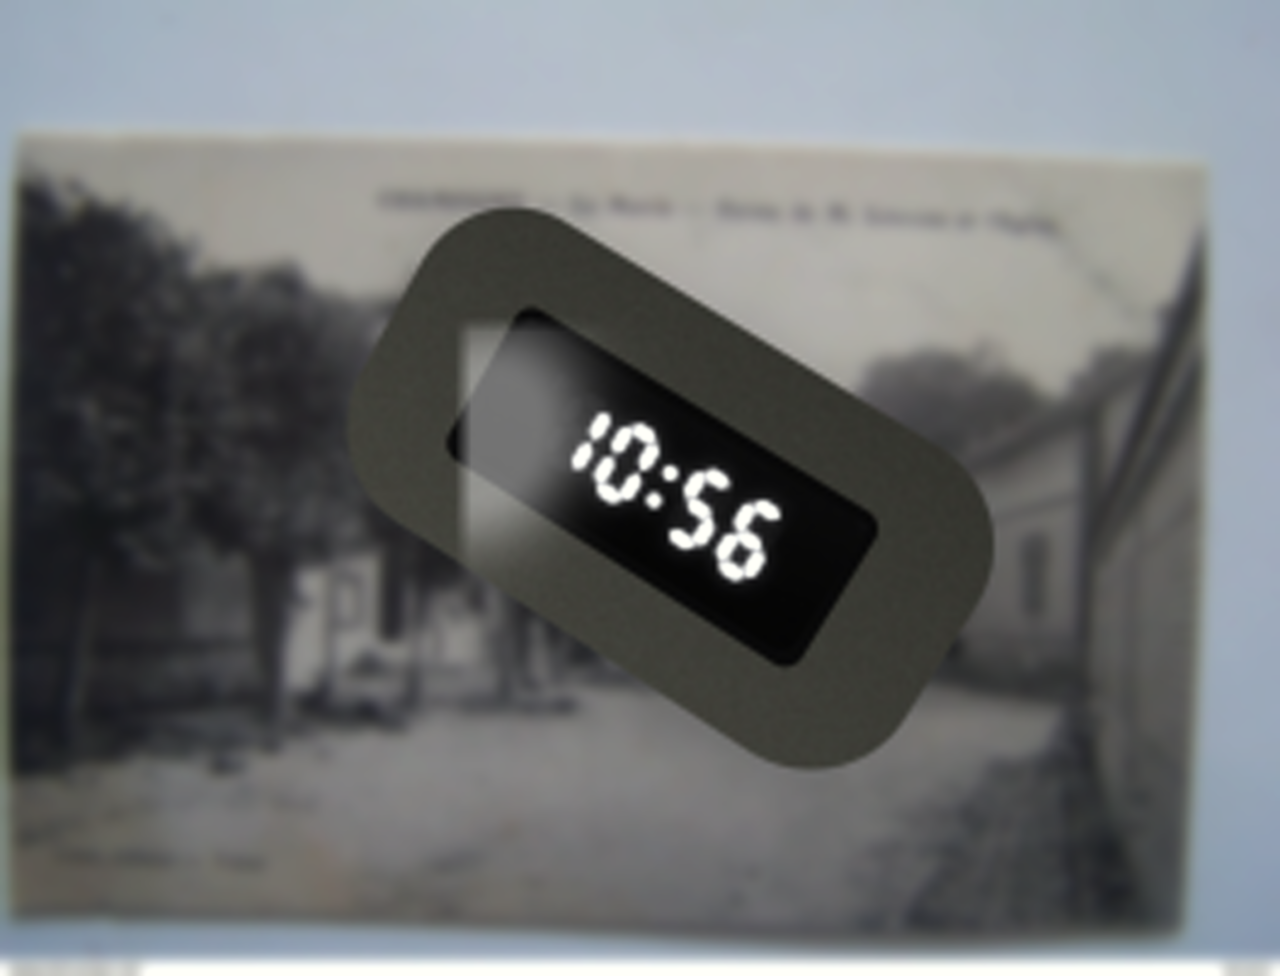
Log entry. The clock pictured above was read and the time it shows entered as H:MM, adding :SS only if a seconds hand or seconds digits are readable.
10:56
